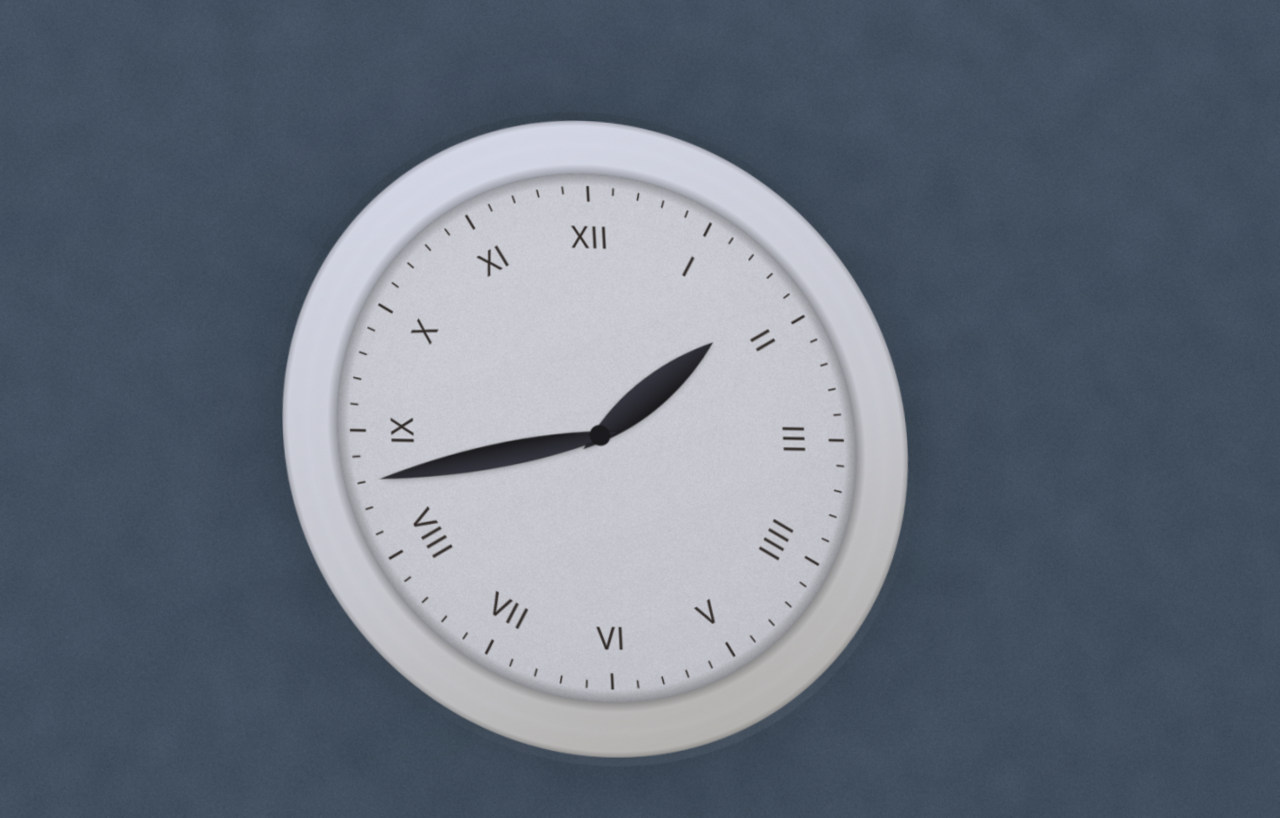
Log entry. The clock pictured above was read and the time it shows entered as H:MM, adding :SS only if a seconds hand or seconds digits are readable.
1:43
